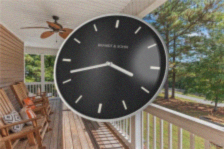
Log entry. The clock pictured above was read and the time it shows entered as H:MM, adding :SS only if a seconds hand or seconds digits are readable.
3:42
